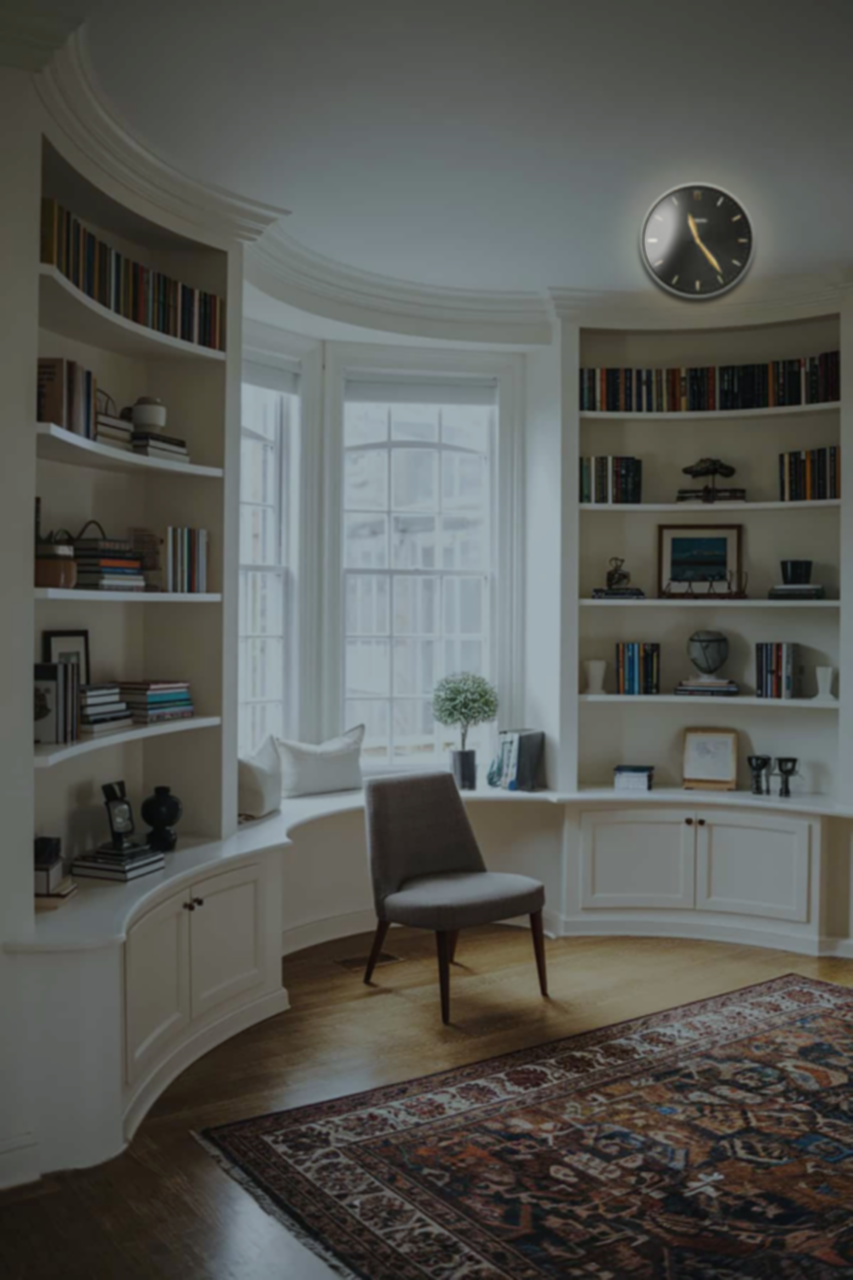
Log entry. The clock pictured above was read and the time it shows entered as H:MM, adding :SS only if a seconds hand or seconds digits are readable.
11:24
